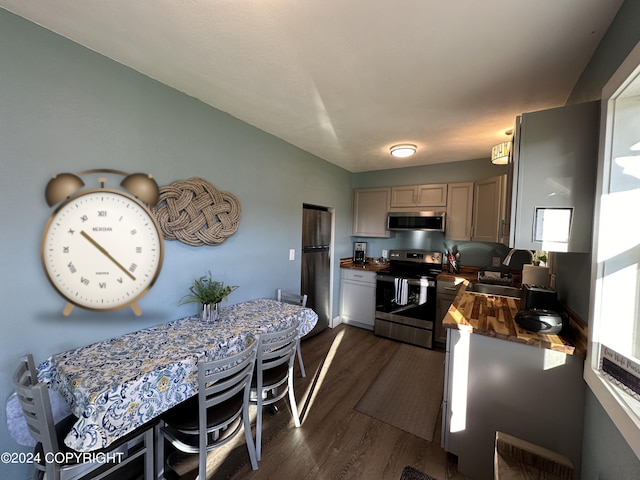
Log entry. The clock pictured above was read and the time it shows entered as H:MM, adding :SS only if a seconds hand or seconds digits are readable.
10:22
